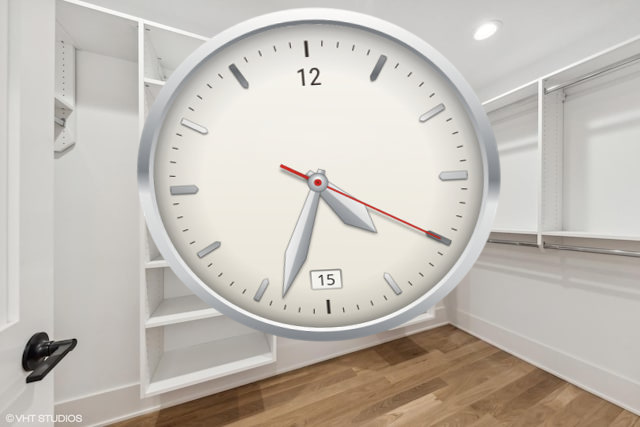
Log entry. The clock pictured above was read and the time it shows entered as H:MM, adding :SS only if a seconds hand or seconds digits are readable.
4:33:20
